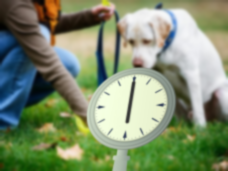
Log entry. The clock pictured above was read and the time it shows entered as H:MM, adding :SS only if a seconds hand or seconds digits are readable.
6:00
